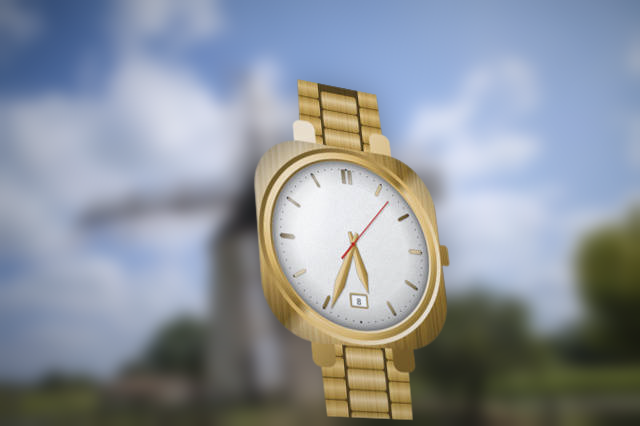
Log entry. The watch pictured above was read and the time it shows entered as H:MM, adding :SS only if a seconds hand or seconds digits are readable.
5:34:07
